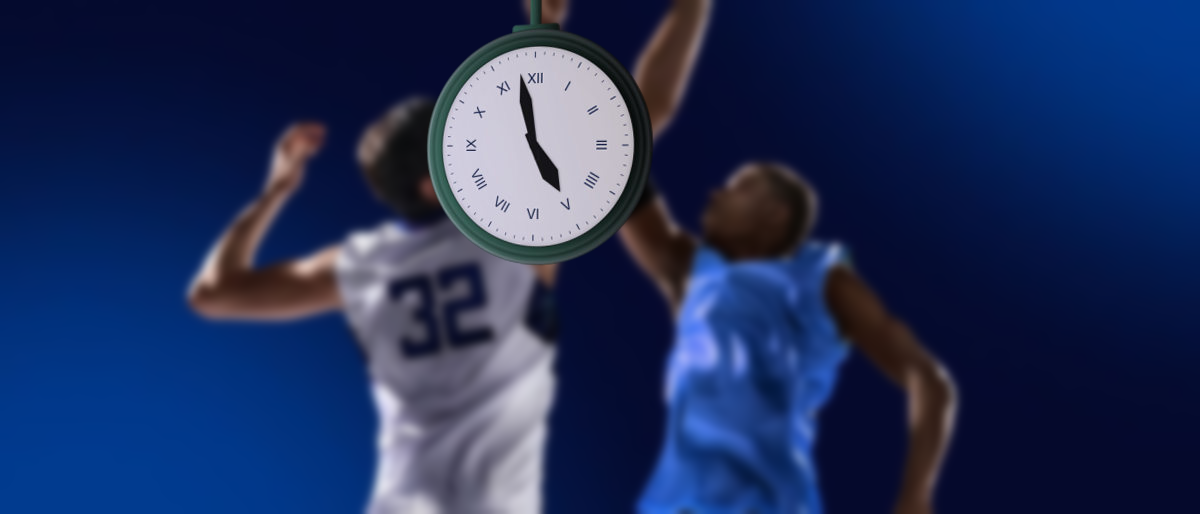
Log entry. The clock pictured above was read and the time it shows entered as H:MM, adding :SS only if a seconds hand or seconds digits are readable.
4:58
